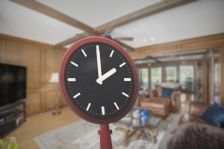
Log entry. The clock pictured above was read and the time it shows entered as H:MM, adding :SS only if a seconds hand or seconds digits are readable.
2:00
